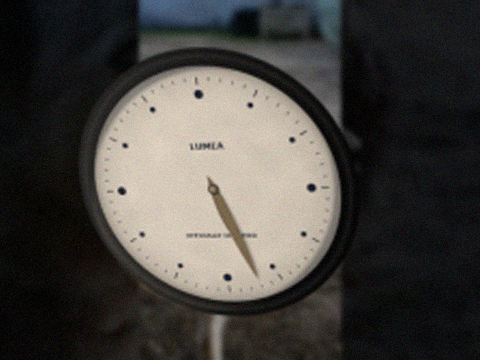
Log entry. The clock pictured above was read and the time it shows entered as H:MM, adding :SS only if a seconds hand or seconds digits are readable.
5:27
